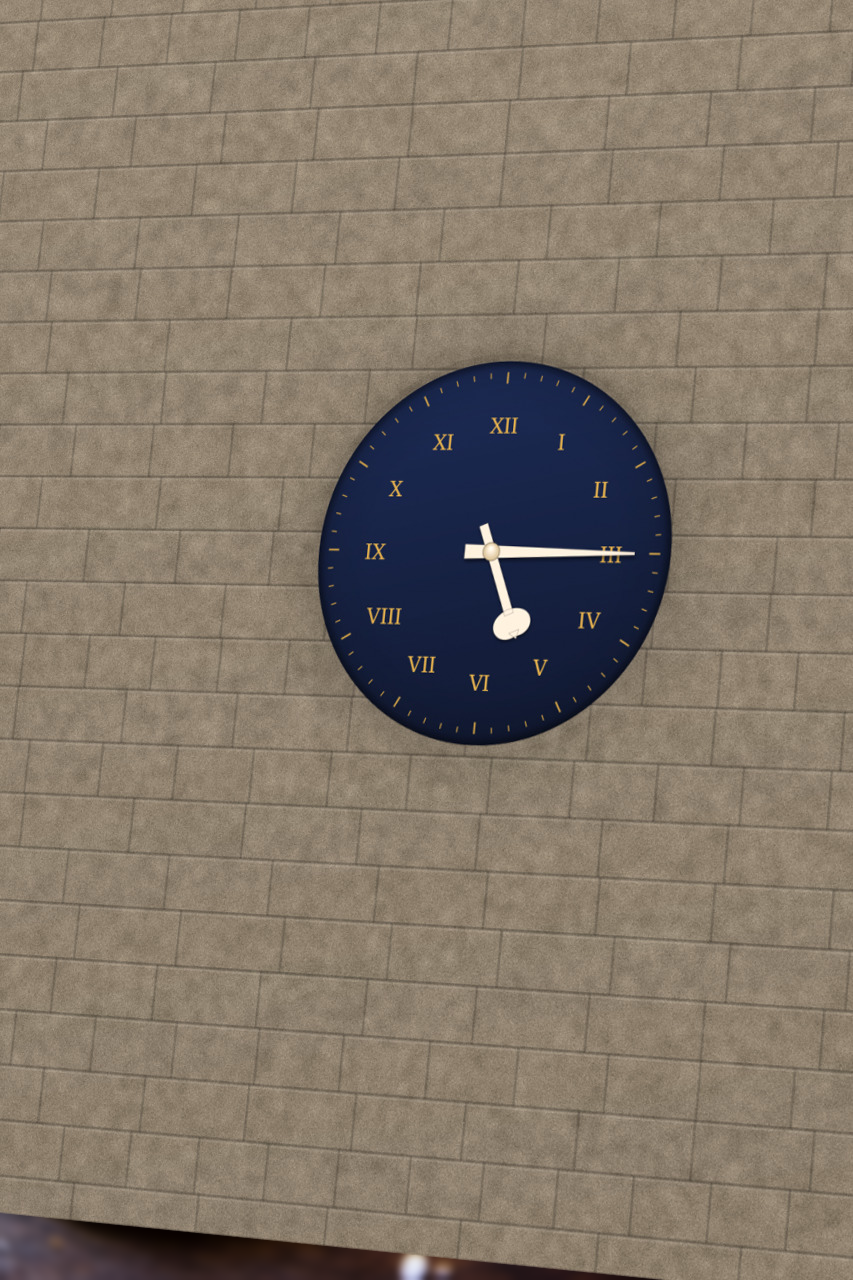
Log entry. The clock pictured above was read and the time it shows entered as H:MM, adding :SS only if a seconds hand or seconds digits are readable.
5:15
